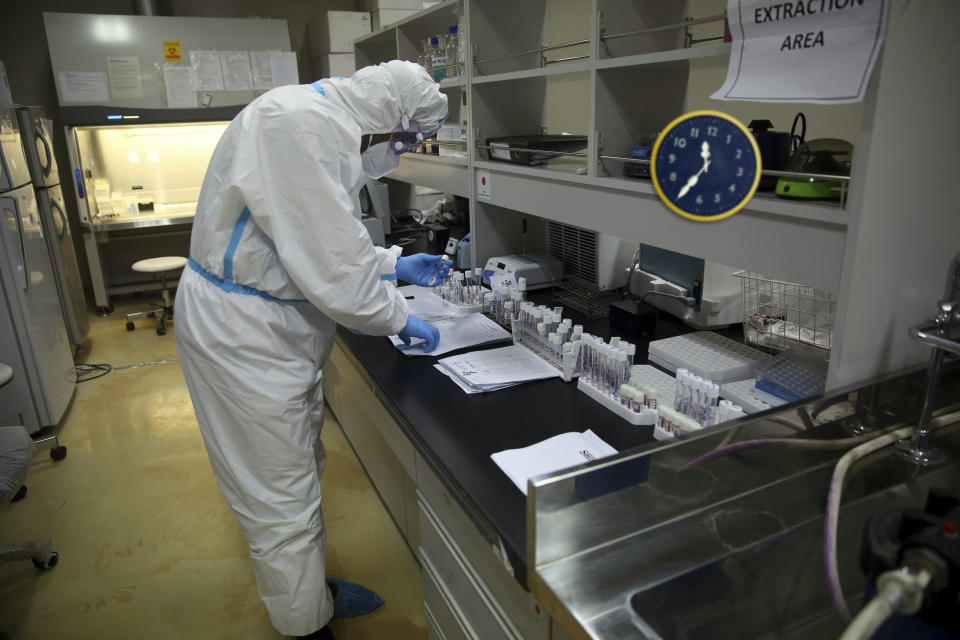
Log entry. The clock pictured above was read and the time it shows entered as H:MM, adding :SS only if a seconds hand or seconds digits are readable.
11:35
